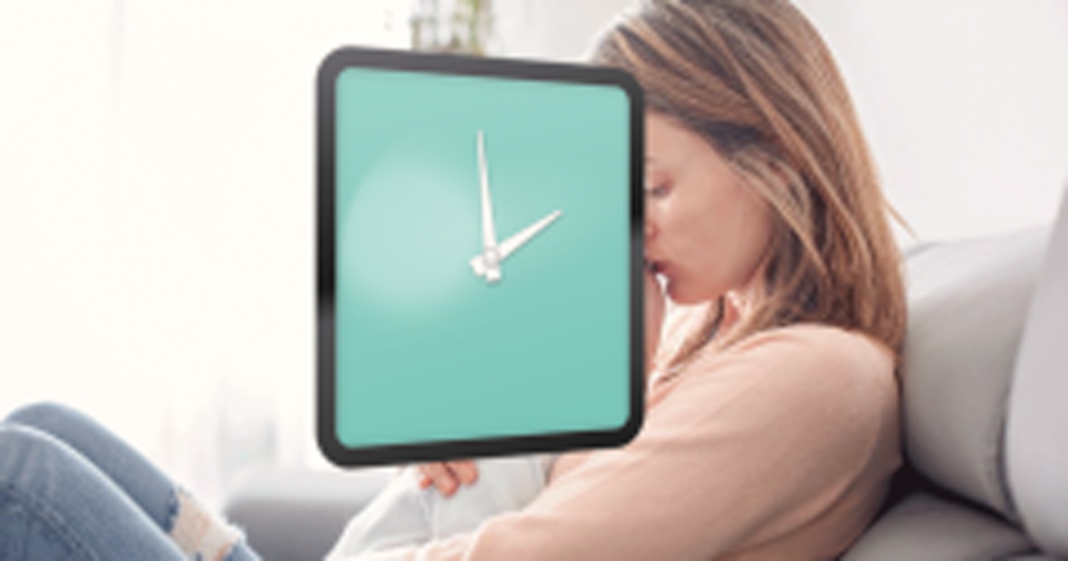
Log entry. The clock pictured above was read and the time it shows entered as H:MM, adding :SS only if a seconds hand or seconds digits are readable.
1:59
